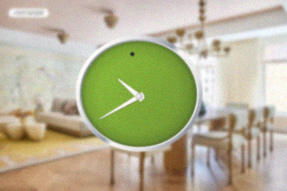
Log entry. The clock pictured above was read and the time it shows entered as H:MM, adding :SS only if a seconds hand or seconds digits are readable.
10:41
